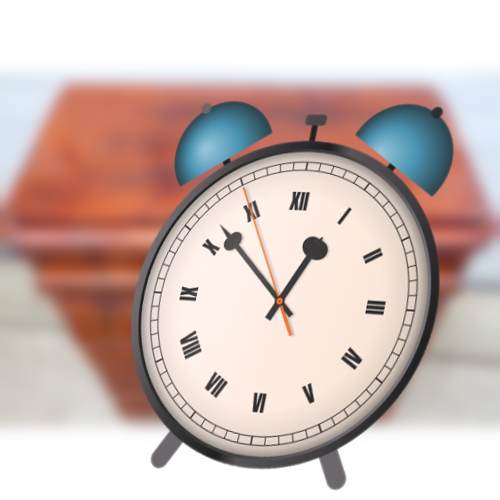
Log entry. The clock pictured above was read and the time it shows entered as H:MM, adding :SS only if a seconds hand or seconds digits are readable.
12:51:55
